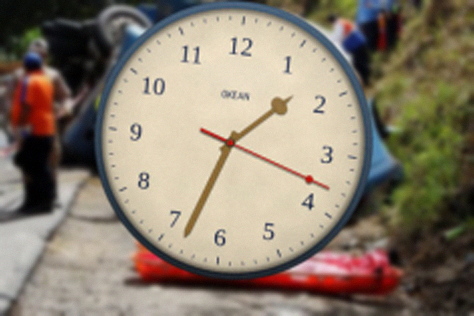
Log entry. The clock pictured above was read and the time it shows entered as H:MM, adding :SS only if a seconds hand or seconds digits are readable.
1:33:18
